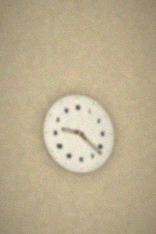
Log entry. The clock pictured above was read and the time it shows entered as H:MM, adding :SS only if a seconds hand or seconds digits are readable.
9:22
